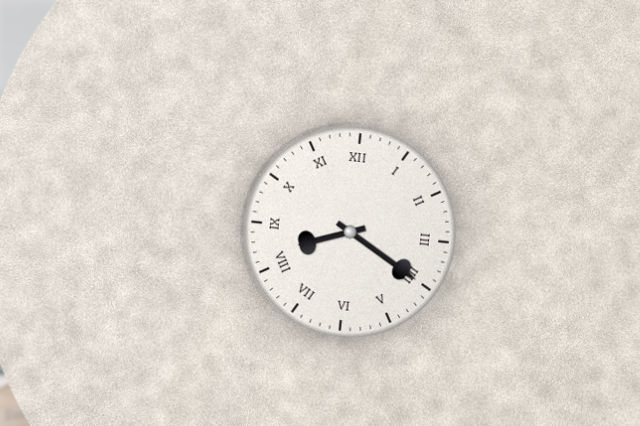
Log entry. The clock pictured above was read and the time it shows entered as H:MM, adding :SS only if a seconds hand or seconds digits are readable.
8:20
